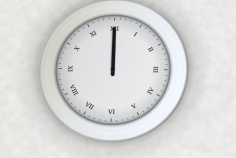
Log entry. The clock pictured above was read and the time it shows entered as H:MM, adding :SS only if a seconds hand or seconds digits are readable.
12:00
